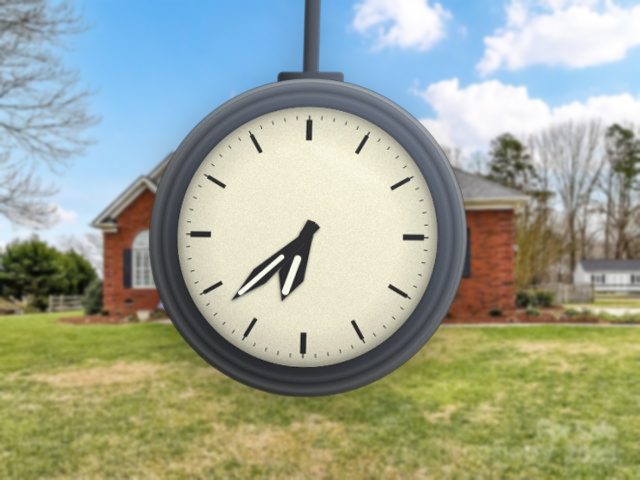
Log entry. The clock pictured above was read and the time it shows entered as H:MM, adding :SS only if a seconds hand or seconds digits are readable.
6:38
